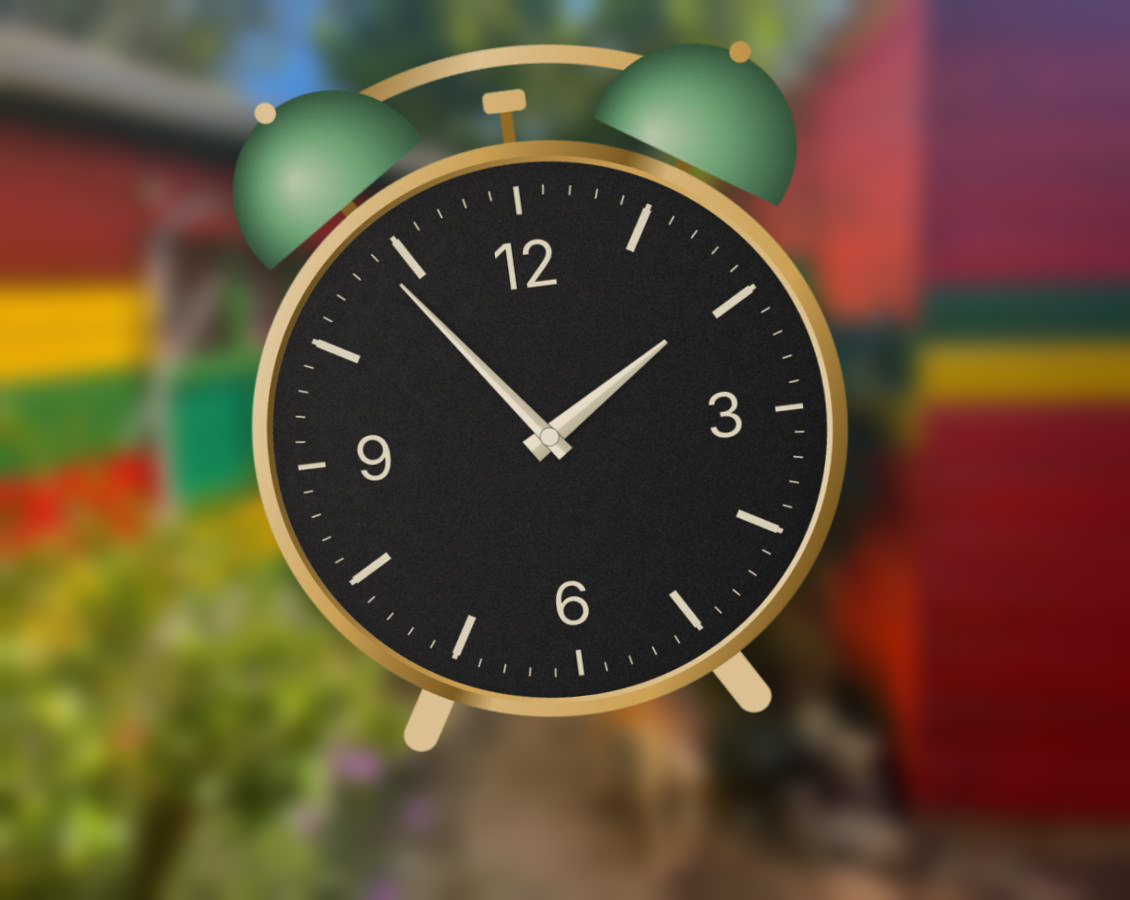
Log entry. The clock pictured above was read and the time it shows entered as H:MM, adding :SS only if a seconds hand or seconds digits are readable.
1:54
